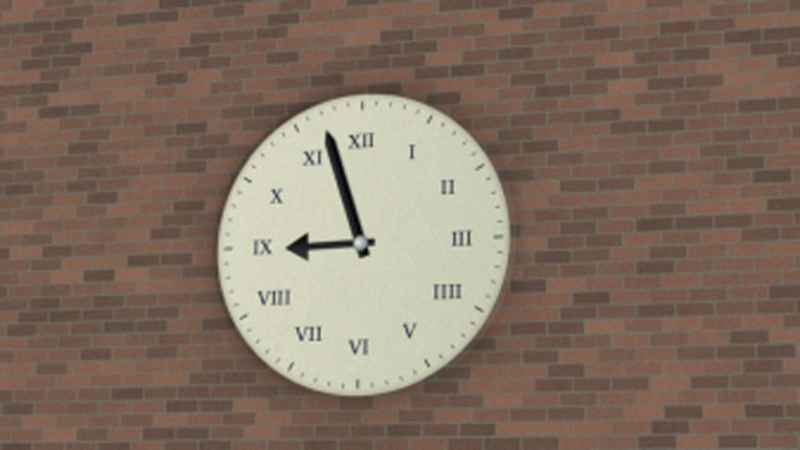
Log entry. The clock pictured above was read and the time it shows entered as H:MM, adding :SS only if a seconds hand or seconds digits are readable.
8:57
